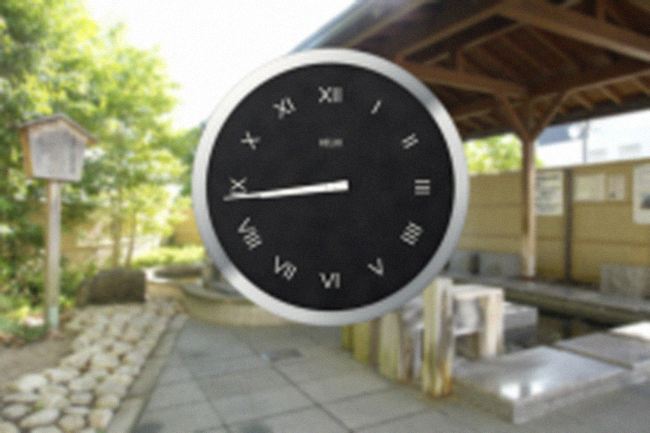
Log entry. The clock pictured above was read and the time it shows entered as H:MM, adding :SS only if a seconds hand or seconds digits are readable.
8:44
